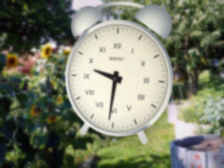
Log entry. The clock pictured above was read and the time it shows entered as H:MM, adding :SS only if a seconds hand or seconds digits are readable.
9:31
